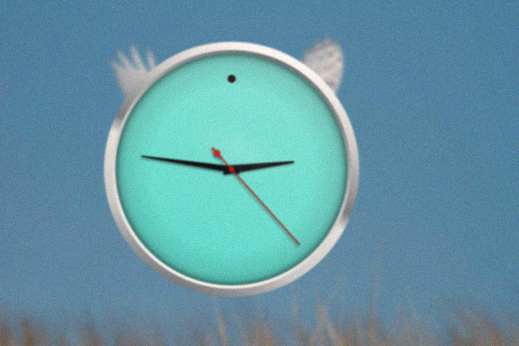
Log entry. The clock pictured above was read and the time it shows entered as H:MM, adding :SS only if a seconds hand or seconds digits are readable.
2:46:23
